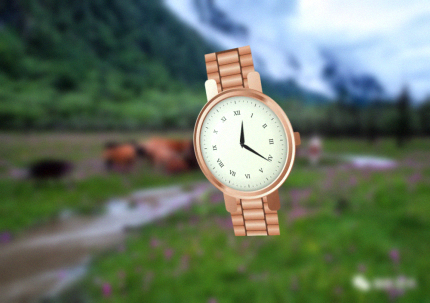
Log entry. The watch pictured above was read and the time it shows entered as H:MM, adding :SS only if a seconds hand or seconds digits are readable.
12:21
